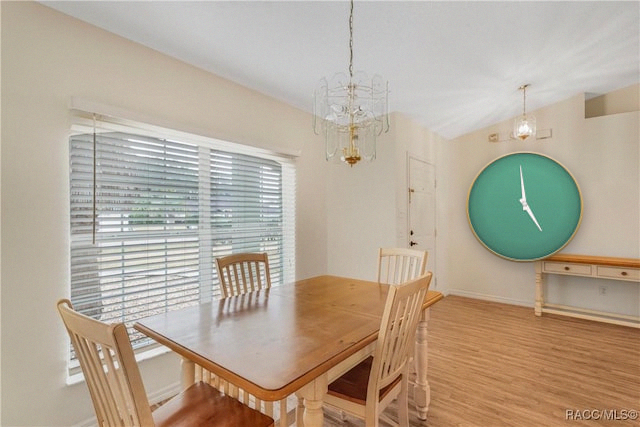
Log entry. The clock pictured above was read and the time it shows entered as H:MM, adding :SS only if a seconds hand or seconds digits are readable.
4:59
